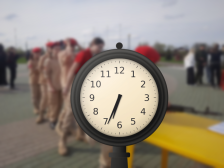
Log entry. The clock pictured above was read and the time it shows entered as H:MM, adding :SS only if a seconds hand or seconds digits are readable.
6:34
